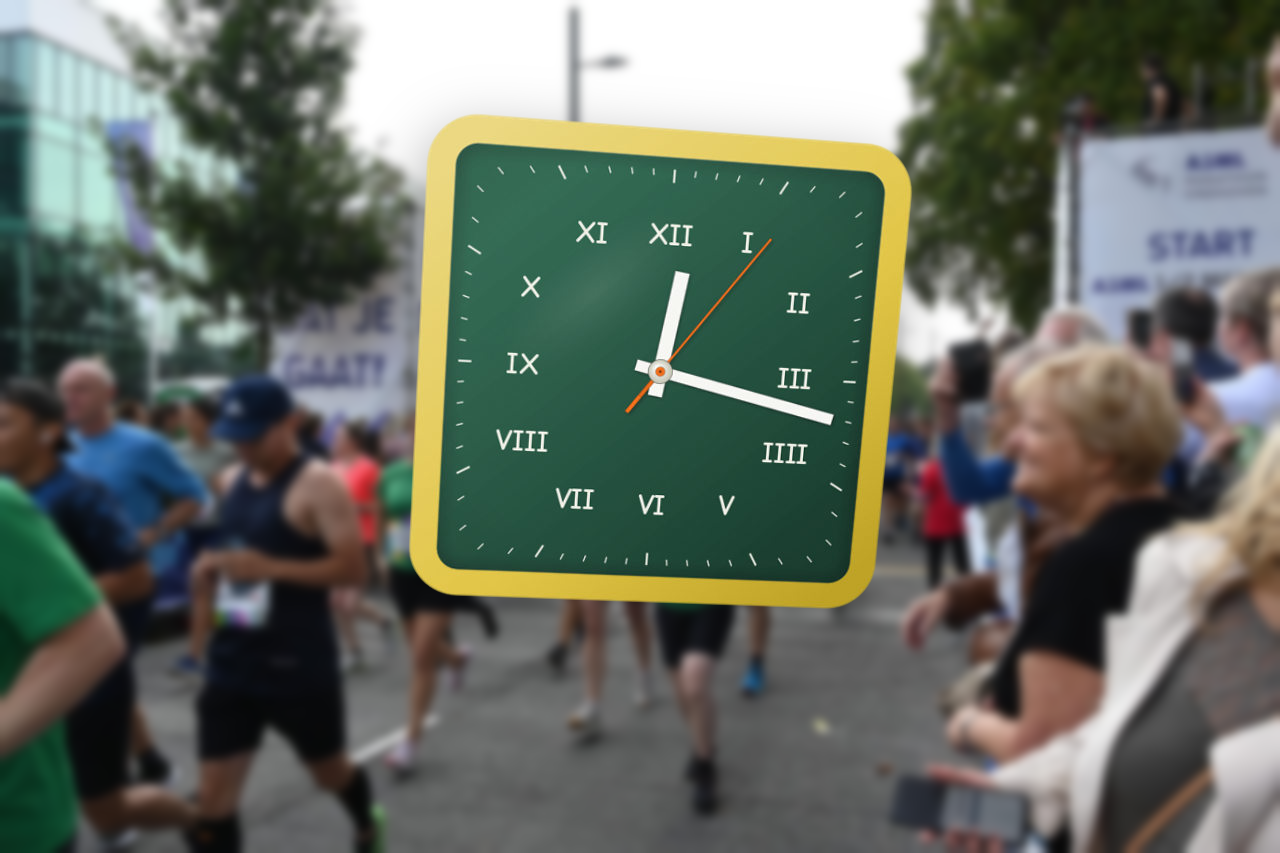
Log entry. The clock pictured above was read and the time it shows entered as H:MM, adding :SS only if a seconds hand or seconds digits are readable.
12:17:06
